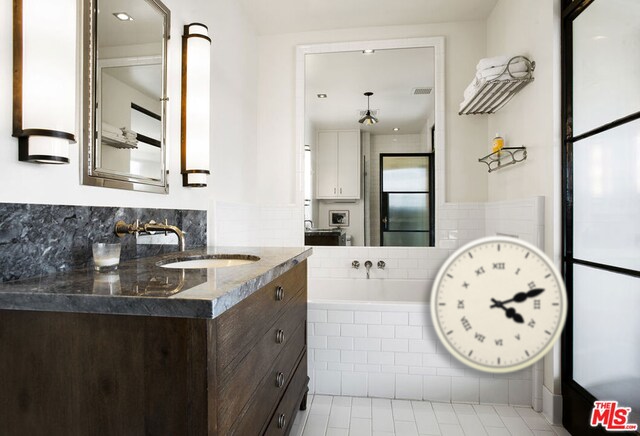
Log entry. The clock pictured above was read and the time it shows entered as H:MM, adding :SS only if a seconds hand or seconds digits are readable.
4:12
